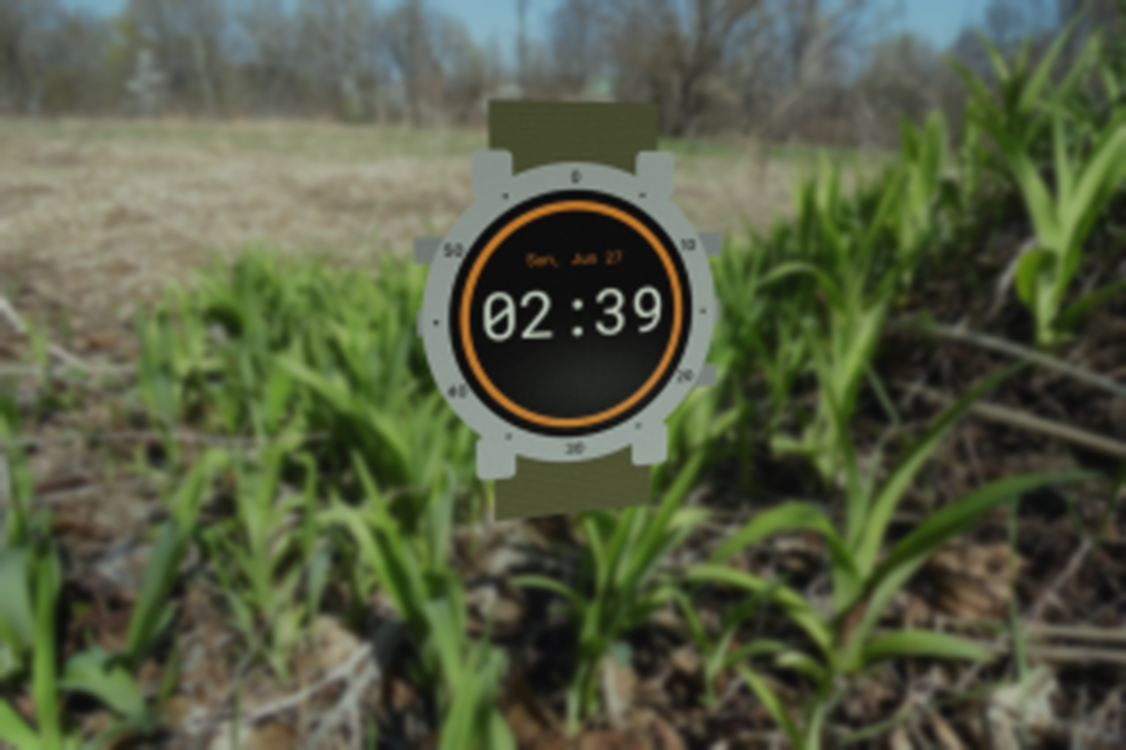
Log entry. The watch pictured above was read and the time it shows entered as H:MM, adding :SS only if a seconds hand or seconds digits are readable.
2:39
